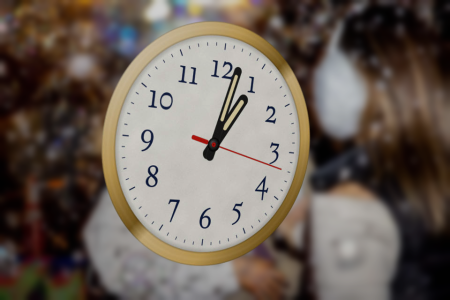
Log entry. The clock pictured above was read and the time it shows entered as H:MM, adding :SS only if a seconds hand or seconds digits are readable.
1:02:17
